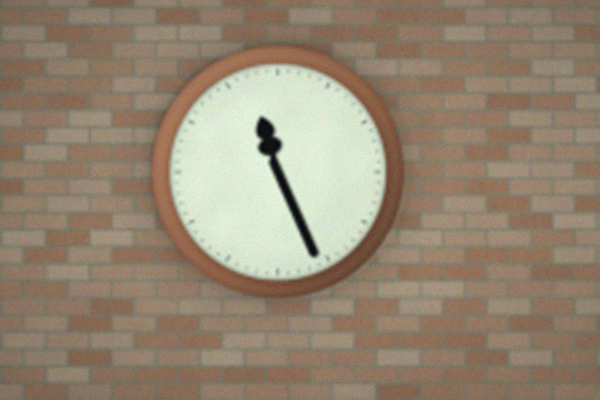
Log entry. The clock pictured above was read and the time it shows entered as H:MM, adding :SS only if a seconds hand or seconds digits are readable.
11:26
